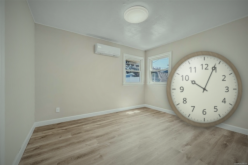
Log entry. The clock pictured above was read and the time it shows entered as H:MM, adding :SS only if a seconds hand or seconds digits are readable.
10:04
